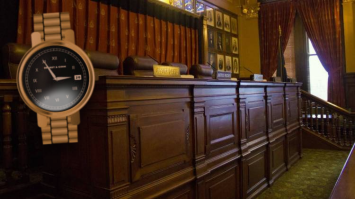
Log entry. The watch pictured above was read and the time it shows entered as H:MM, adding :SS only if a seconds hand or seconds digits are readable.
2:55
